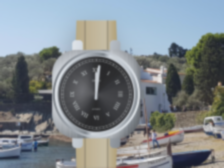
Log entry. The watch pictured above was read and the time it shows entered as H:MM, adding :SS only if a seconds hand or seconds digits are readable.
12:01
